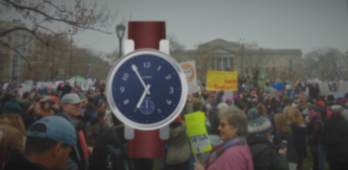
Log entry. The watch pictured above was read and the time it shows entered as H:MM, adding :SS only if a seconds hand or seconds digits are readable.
6:55
